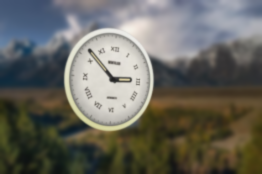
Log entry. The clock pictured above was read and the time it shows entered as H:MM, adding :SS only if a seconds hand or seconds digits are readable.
2:52
